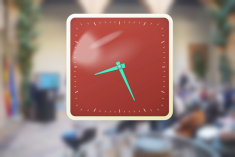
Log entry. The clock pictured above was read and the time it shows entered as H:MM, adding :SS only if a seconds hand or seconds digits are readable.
8:26
